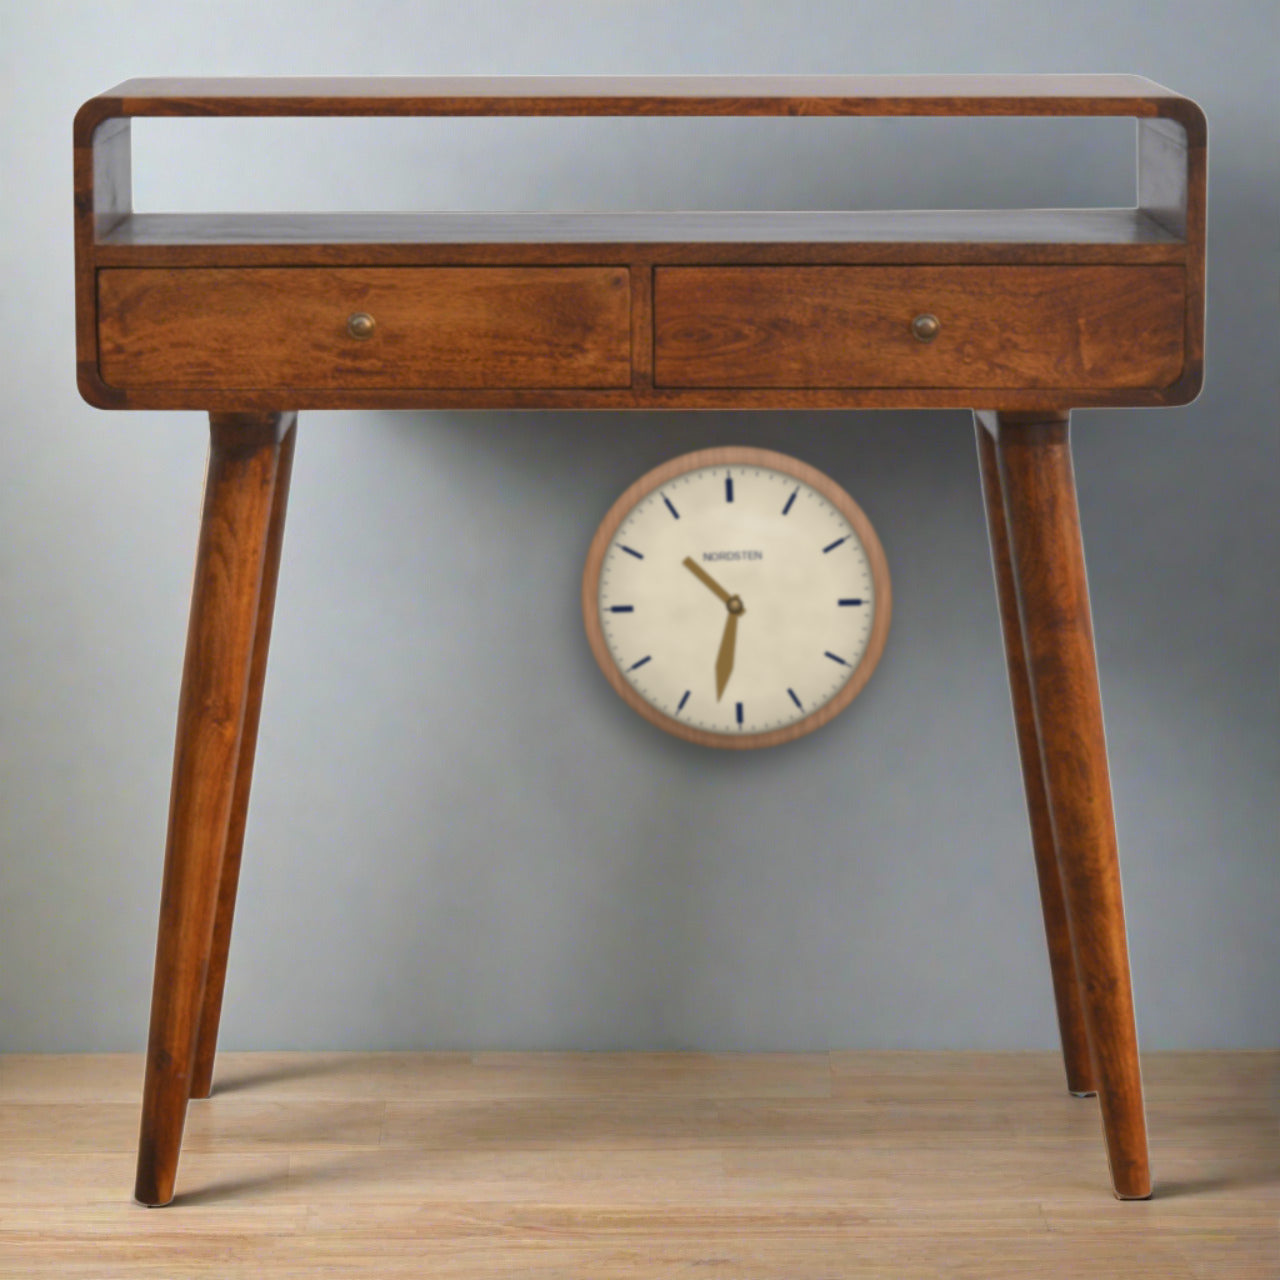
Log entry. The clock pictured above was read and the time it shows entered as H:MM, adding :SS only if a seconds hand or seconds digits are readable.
10:32
